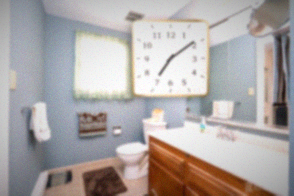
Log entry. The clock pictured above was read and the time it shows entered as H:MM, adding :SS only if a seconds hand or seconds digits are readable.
7:09
